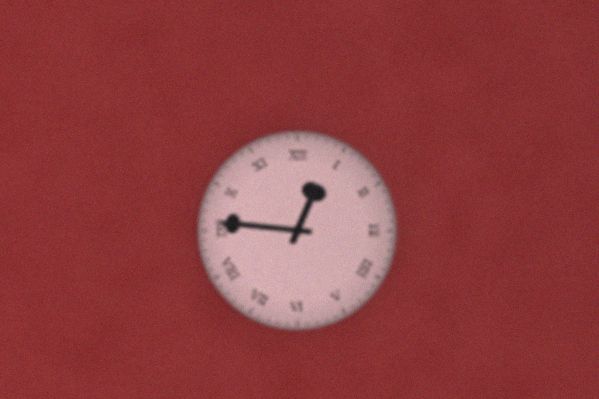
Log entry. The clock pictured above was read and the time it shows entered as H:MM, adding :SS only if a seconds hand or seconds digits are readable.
12:46
